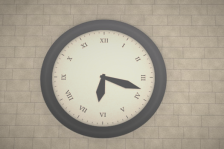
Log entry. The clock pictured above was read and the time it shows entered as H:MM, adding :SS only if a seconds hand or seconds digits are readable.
6:18
